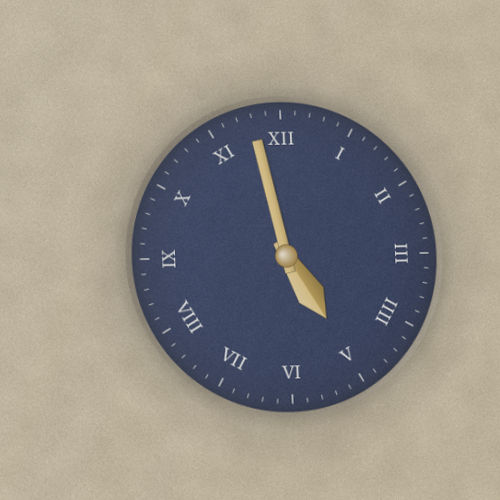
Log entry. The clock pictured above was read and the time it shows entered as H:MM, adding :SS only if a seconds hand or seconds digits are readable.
4:58
